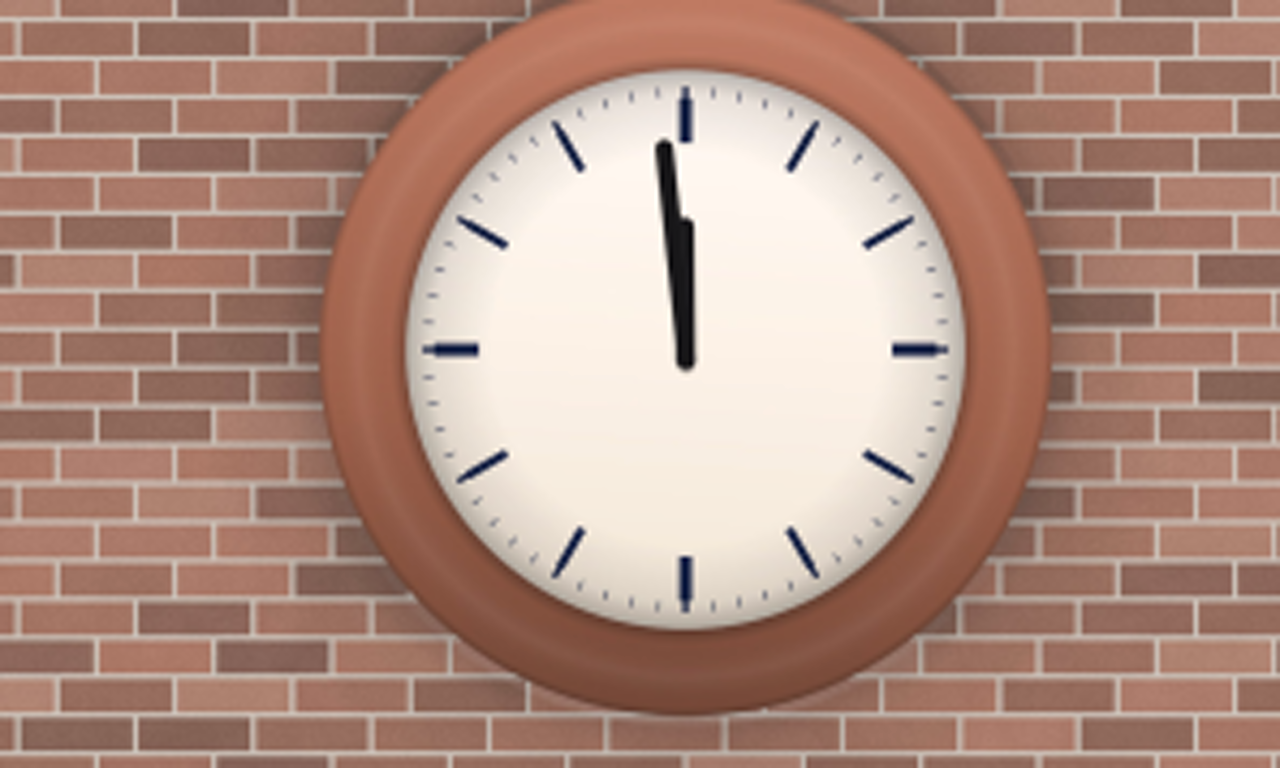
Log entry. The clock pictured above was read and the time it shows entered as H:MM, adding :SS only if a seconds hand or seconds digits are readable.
11:59
